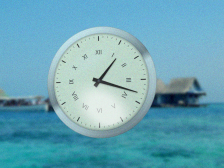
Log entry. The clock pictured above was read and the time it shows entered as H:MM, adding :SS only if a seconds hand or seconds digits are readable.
1:18
